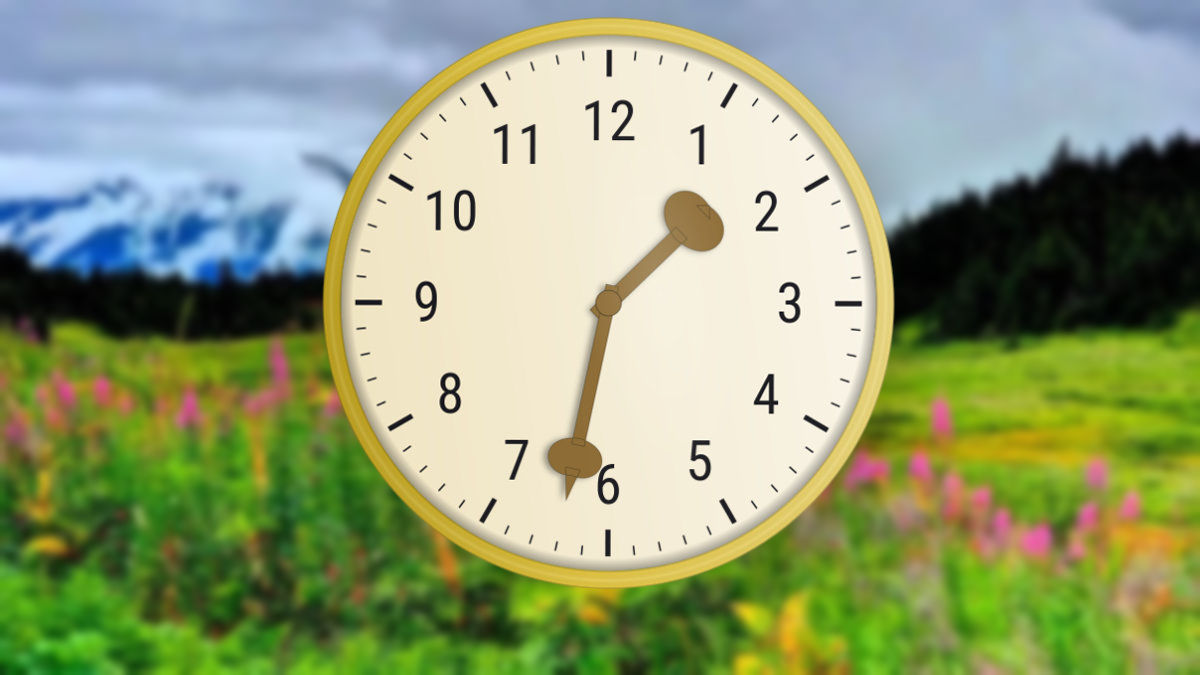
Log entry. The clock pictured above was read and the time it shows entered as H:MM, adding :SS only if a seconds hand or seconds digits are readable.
1:32
